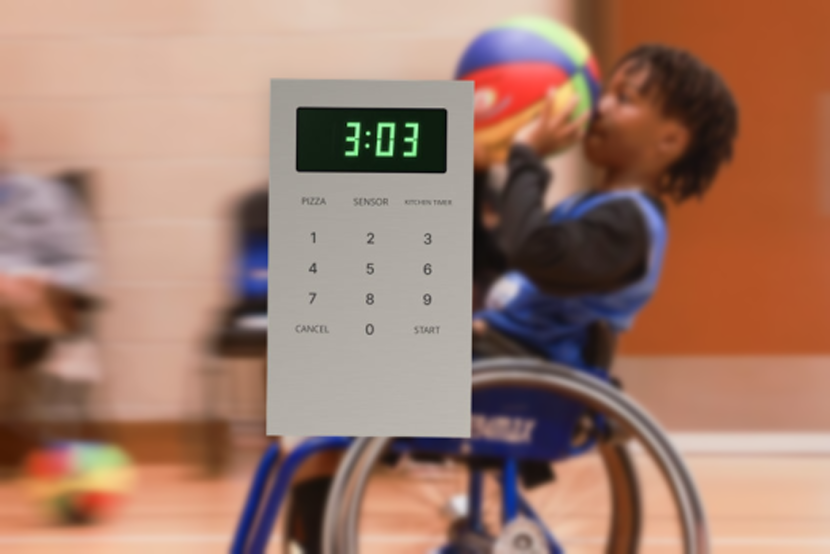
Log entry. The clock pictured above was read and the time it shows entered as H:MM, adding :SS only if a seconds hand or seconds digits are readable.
3:03
